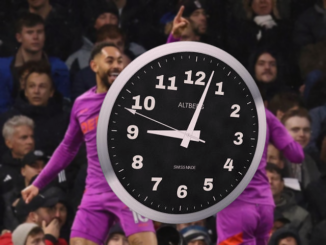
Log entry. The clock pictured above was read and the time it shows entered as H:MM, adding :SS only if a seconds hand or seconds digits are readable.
9:02:48
